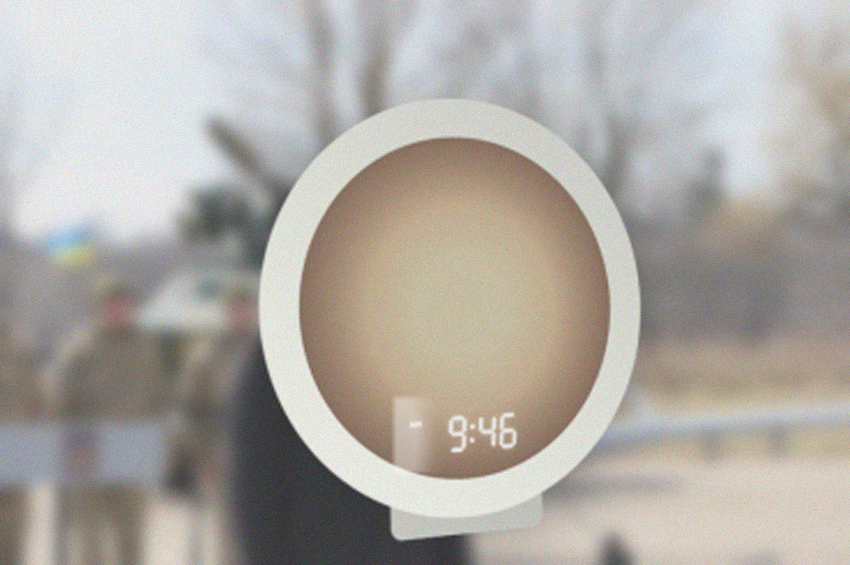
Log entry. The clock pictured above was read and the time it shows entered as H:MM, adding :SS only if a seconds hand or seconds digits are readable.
9:46
